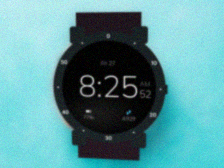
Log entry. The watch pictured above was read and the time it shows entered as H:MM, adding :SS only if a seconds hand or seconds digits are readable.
8:25:52
